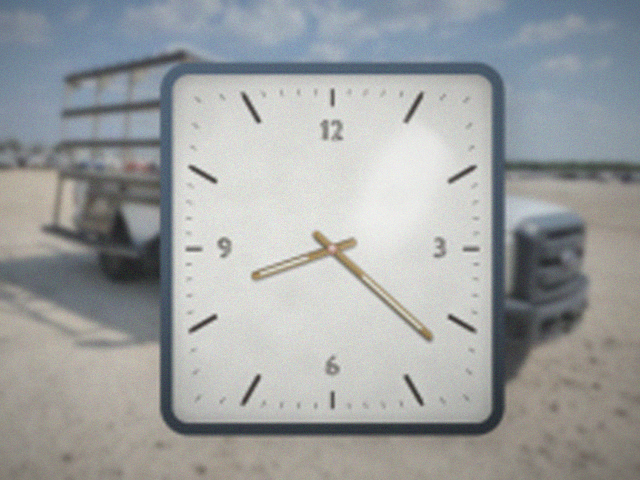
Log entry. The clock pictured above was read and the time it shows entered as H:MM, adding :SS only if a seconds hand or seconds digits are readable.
8:22
